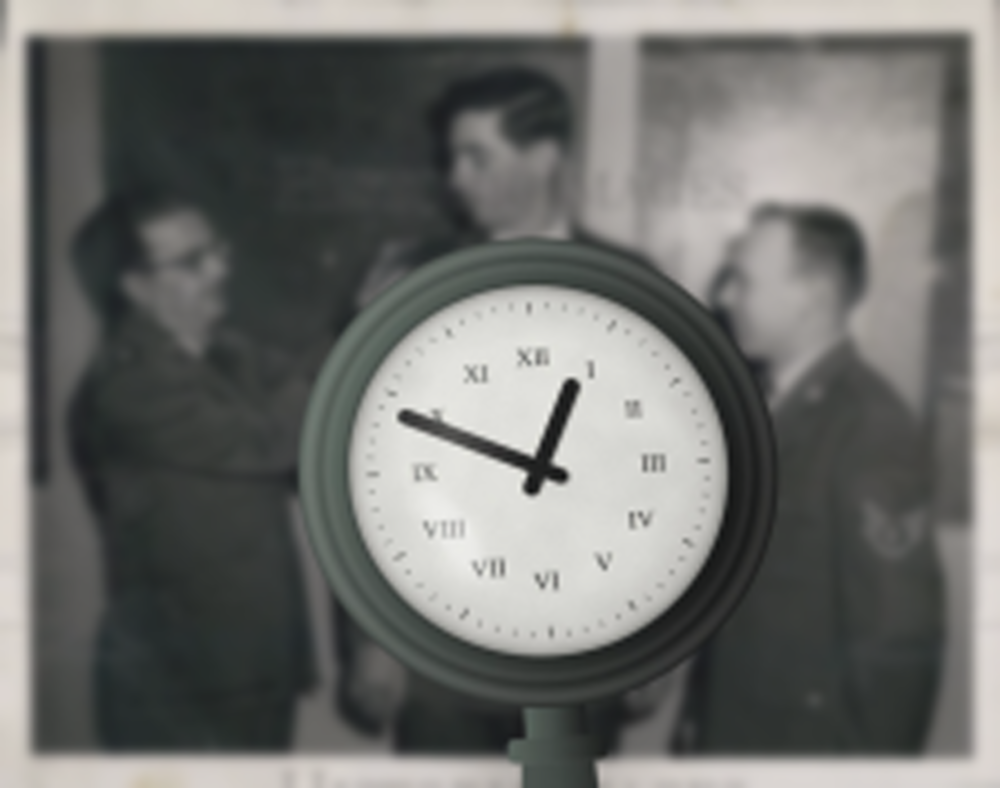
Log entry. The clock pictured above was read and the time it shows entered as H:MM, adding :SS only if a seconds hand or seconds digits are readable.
12:49
